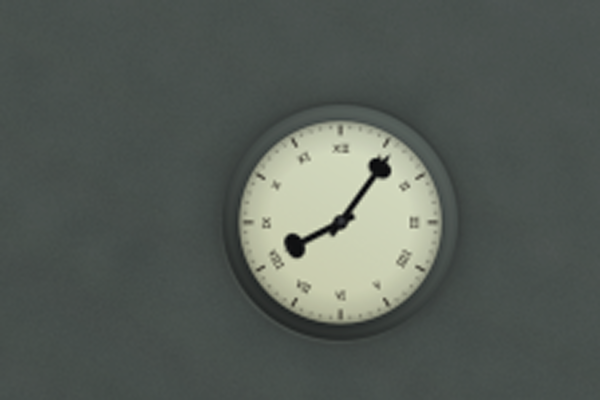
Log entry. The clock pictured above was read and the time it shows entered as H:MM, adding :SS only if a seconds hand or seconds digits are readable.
8:06
